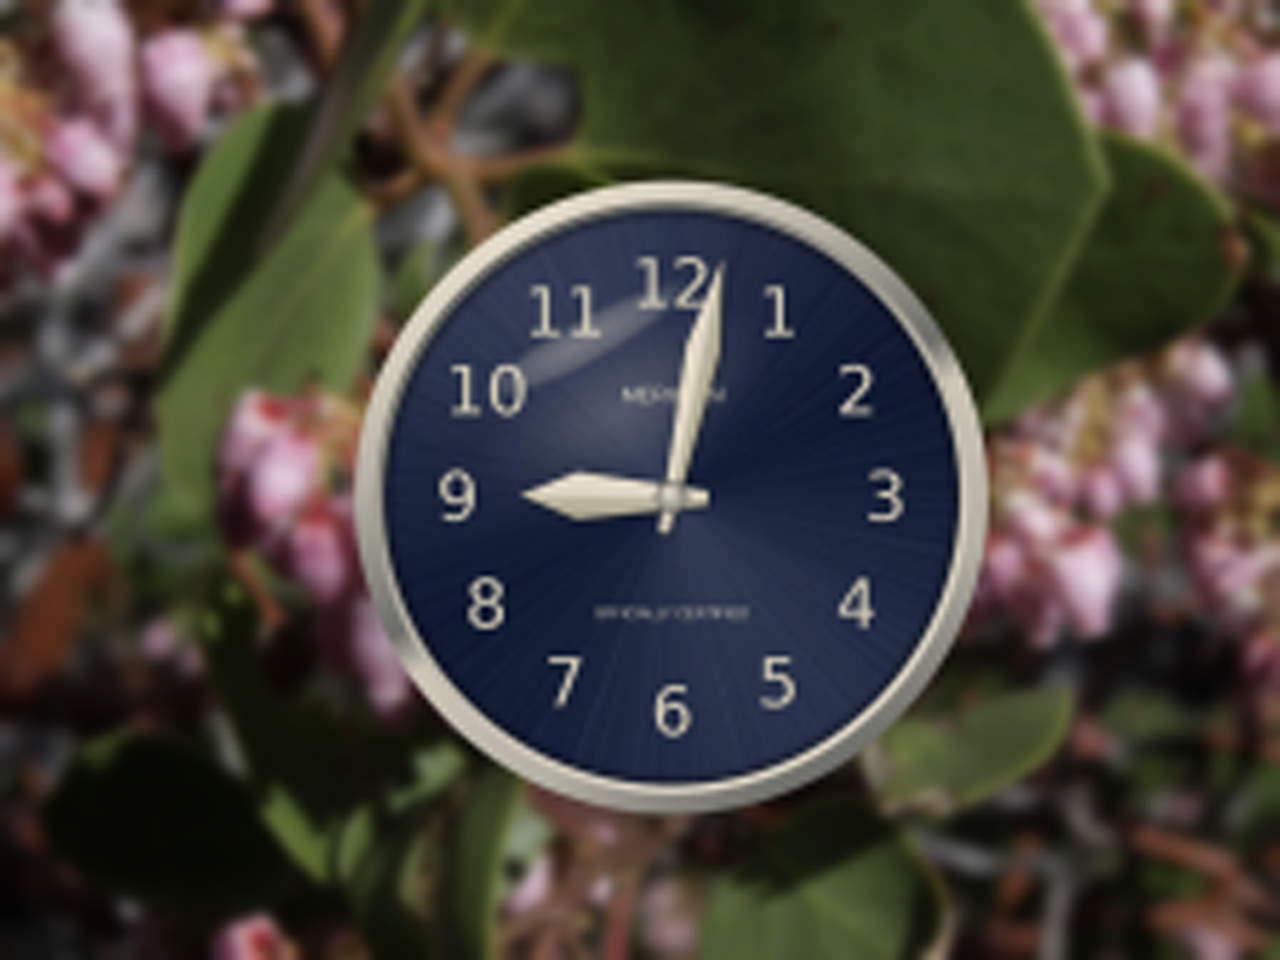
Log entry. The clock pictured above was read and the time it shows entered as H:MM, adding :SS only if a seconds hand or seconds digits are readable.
9:02
